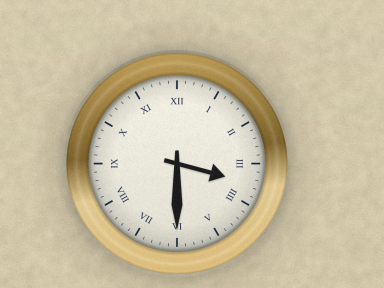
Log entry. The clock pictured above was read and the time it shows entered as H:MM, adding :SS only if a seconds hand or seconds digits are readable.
3:30
